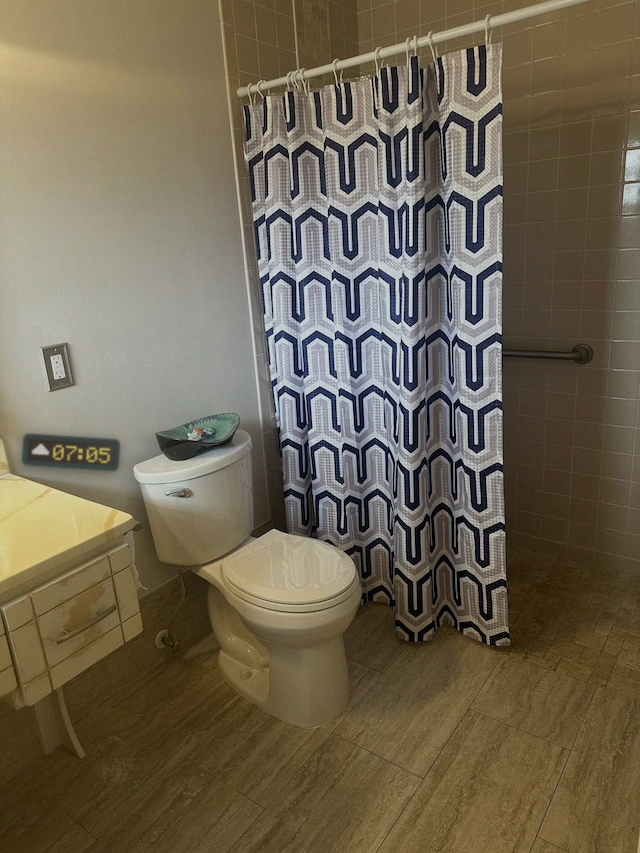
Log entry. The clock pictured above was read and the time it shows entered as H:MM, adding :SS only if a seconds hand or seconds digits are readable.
7:05
